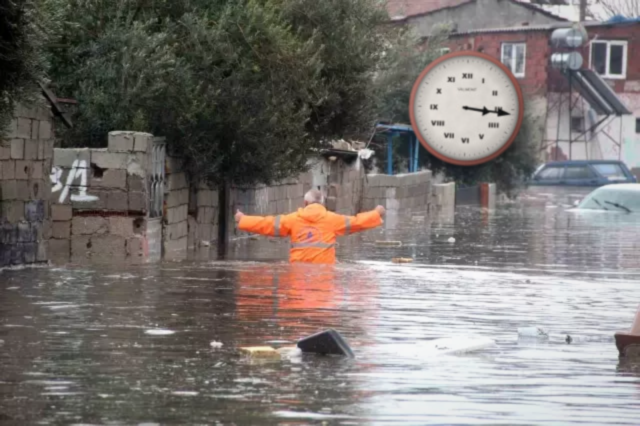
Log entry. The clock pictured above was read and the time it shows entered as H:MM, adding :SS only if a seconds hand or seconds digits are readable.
3:16
